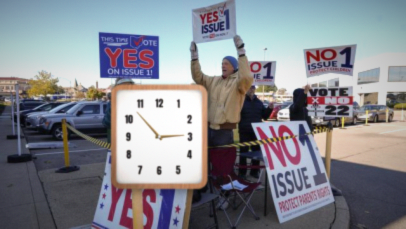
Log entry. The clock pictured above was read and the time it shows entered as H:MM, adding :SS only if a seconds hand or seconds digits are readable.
2:53
